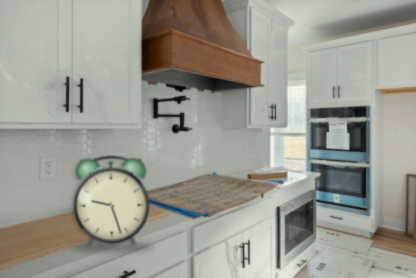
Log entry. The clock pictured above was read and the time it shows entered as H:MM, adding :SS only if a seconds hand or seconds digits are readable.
9:27
